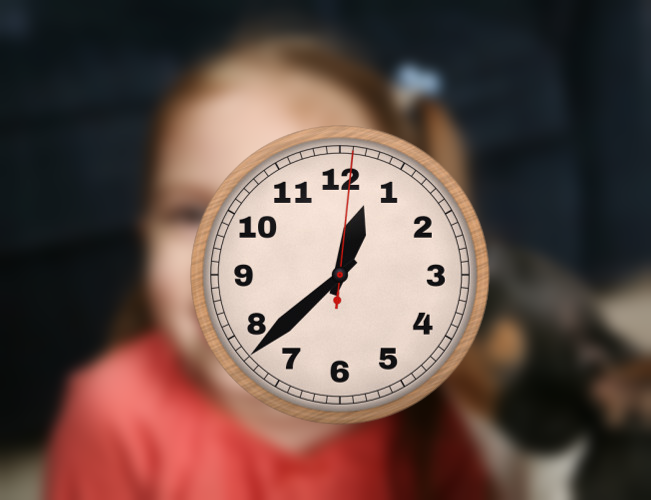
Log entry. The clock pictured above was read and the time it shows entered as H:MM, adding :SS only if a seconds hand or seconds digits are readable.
12:38:01
